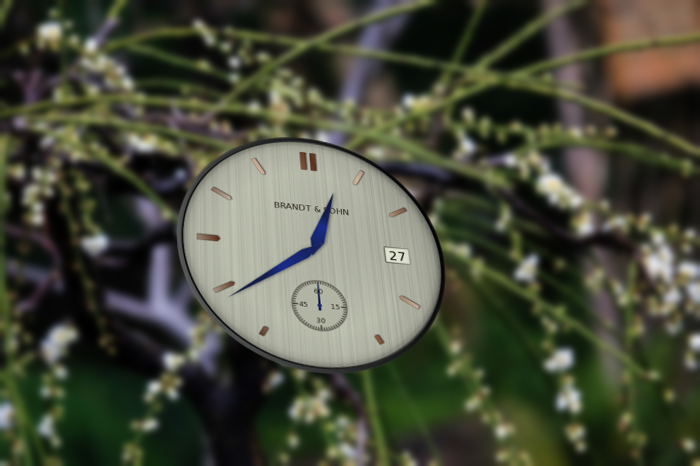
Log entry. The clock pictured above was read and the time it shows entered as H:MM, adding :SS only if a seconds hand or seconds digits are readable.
12:39
